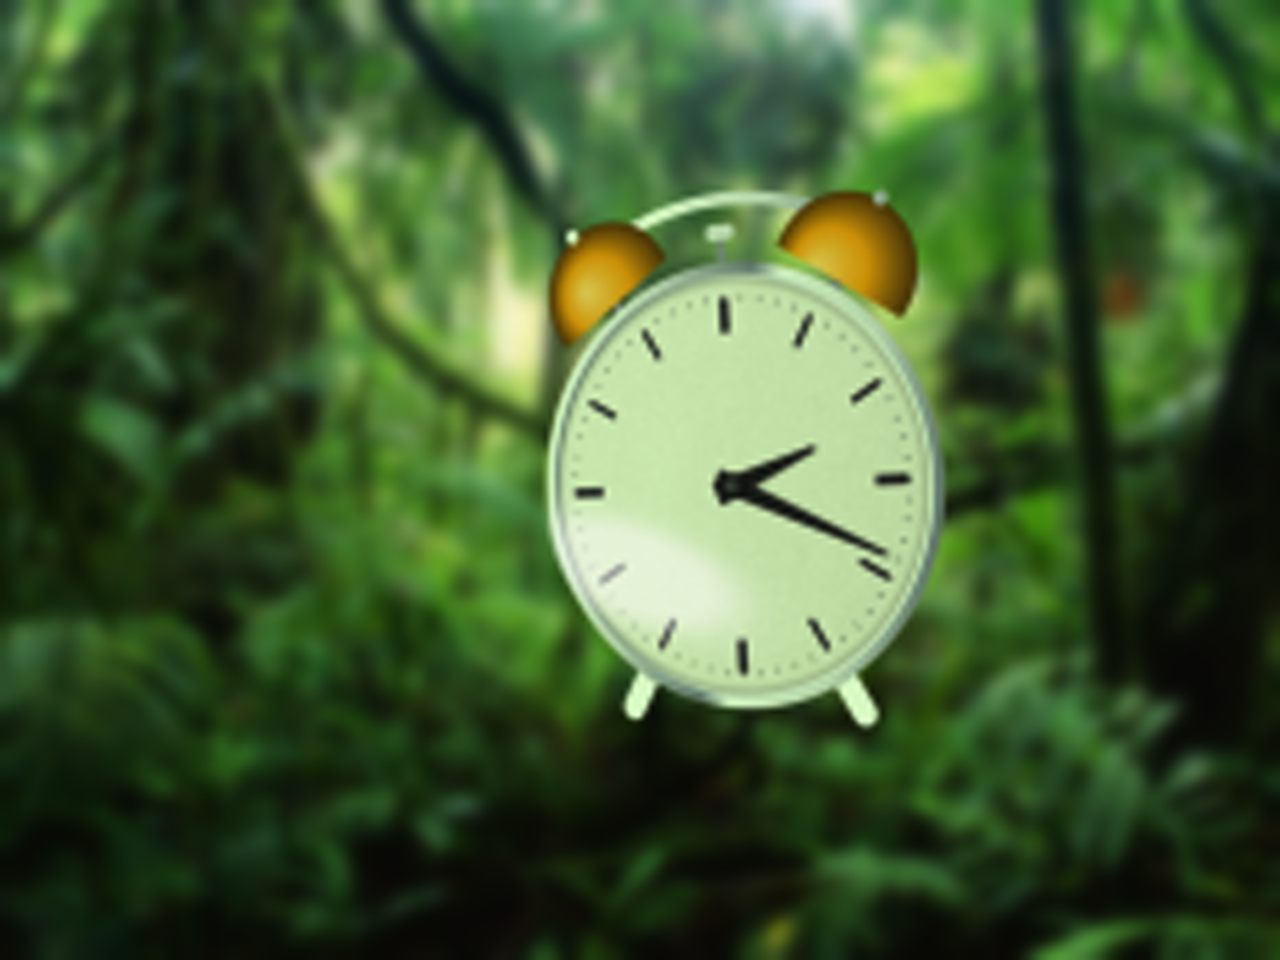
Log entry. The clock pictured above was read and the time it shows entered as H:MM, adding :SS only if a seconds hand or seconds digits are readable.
2:19
